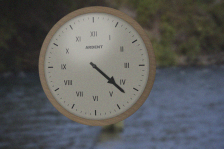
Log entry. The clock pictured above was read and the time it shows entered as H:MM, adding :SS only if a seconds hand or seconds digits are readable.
4:22
